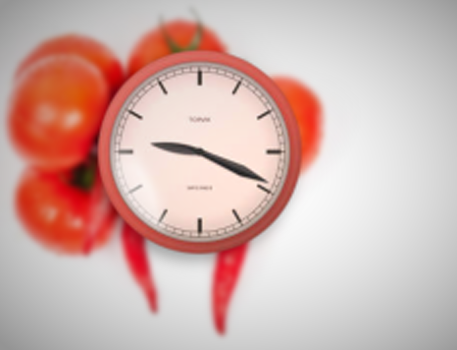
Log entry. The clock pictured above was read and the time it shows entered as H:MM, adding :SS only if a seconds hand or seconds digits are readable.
9:19
